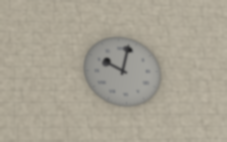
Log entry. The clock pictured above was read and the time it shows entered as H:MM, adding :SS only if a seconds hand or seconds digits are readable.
10:03
